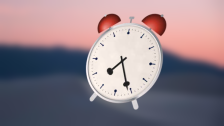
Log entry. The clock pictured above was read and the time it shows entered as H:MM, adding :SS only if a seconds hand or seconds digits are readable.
7:26
